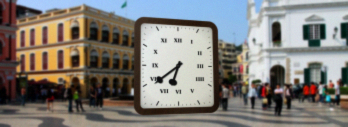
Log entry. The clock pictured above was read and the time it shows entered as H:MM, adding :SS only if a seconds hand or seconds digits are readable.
6:39
